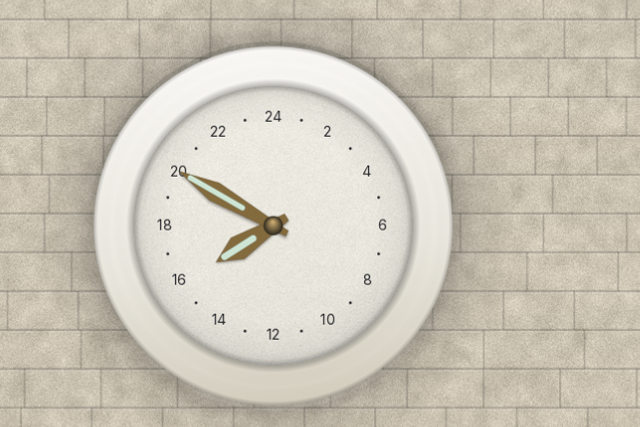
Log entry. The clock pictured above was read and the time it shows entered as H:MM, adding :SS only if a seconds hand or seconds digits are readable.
15:50
